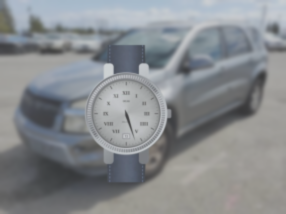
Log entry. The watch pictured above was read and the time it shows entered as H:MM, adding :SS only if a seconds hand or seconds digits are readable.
5:27
